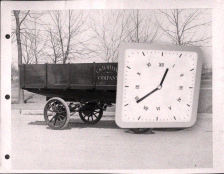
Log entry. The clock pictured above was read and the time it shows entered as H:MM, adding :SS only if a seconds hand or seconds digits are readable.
12:39
